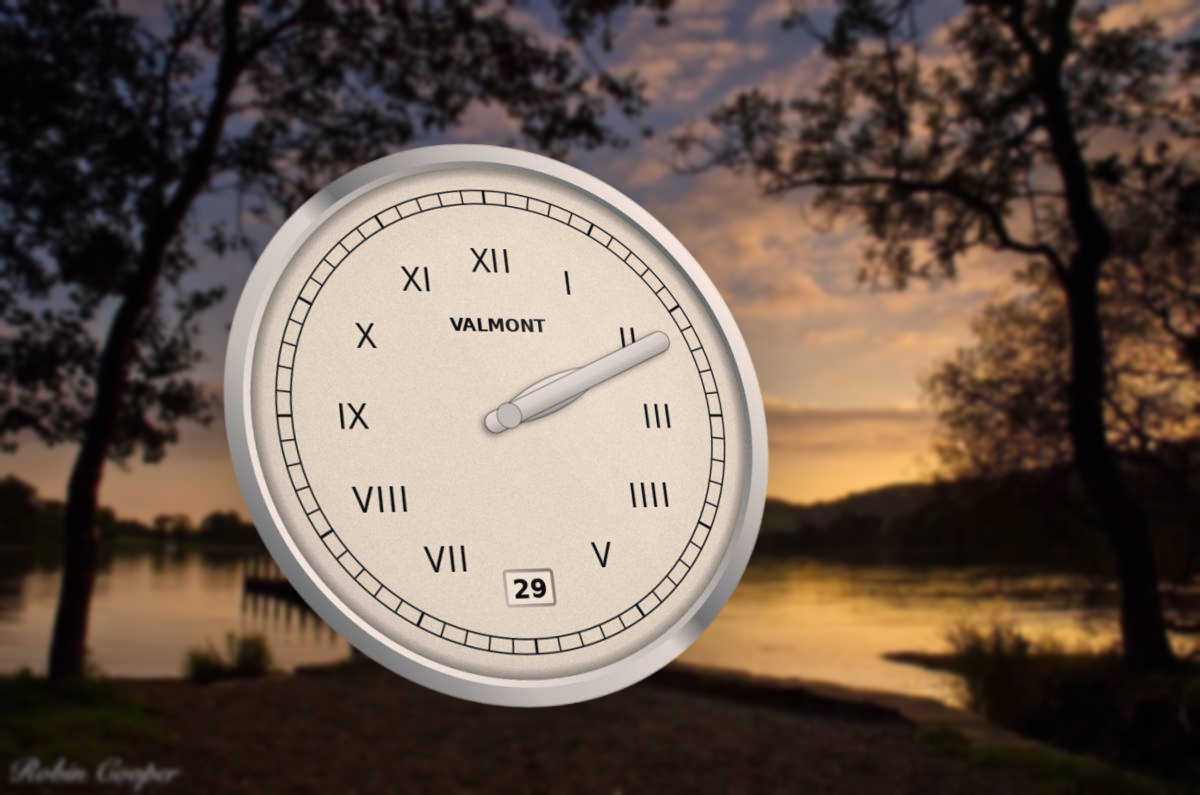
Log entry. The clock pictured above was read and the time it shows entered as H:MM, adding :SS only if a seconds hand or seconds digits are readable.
2:11
